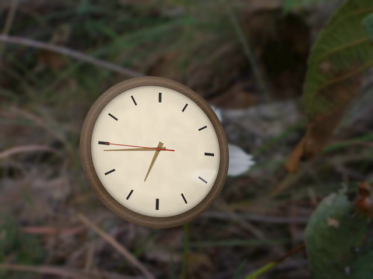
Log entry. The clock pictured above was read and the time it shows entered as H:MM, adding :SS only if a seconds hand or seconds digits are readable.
6:43:45
